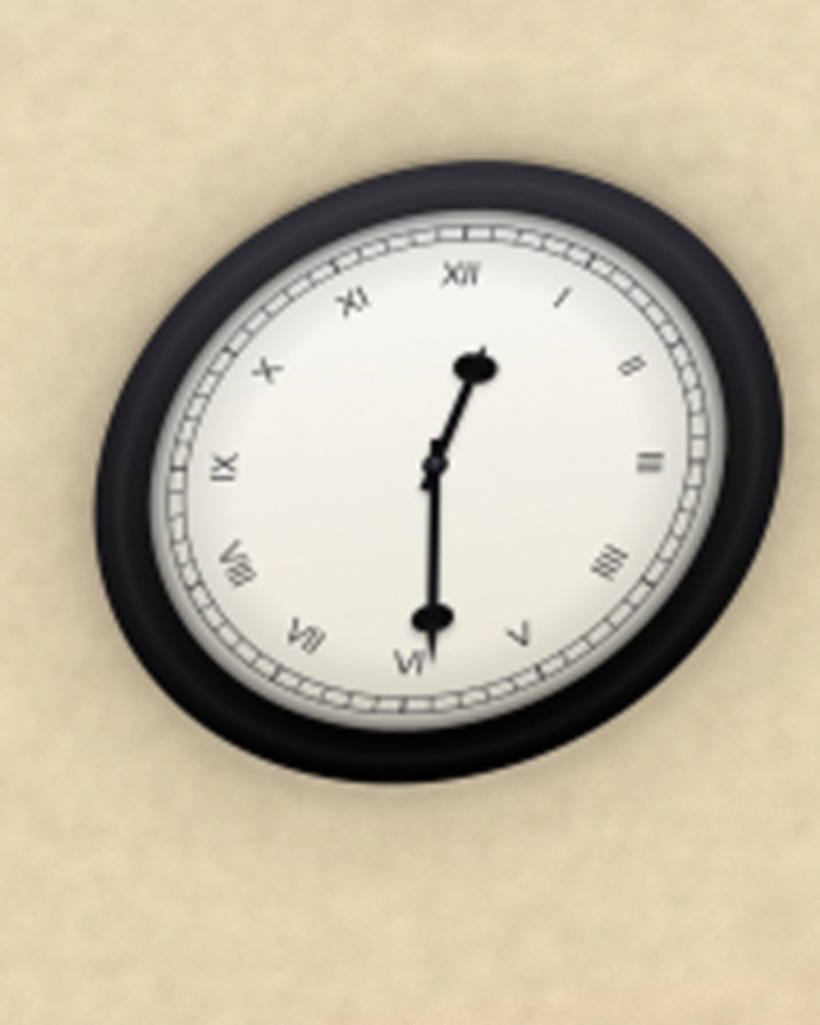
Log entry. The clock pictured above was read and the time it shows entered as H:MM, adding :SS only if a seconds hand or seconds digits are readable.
12:29
